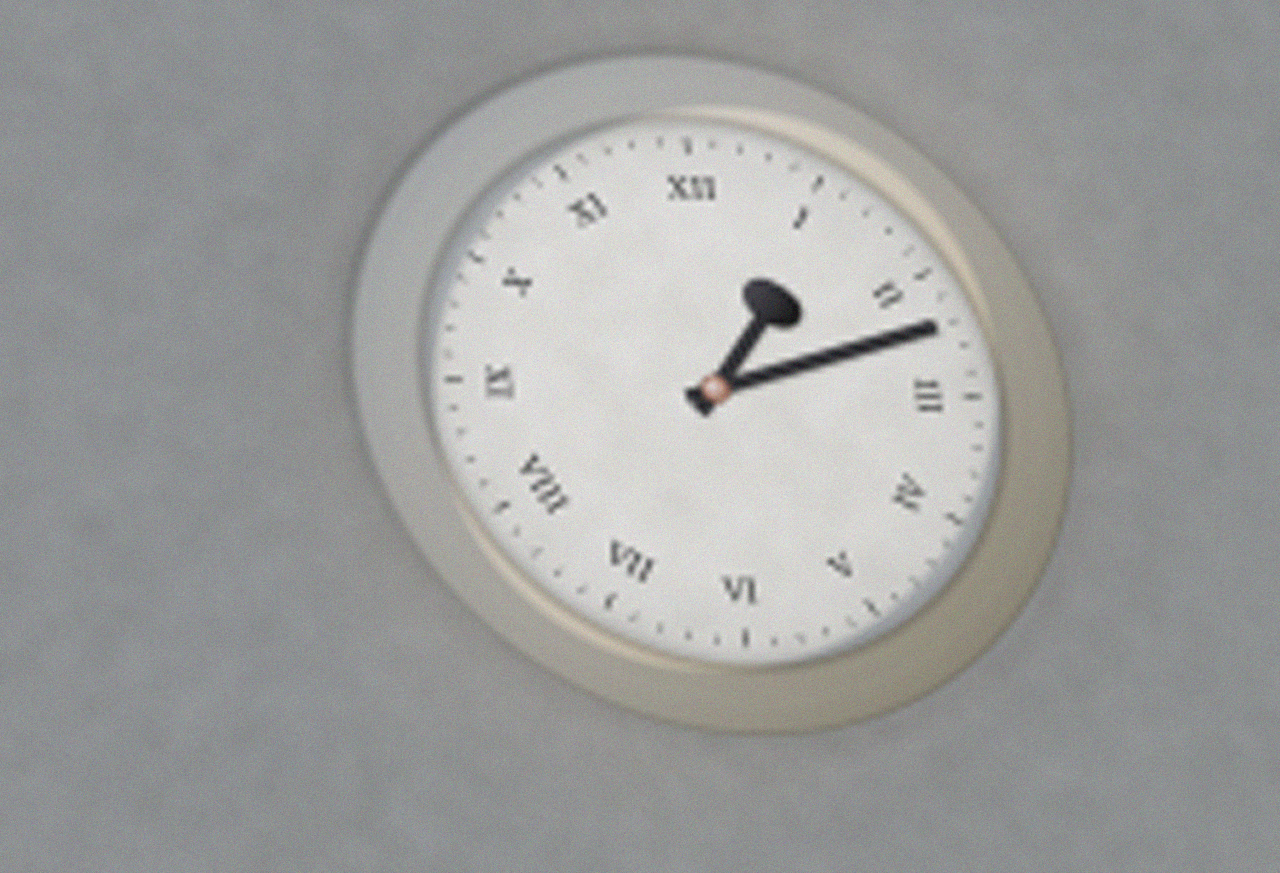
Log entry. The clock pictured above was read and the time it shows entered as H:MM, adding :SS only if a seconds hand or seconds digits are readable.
1:12
